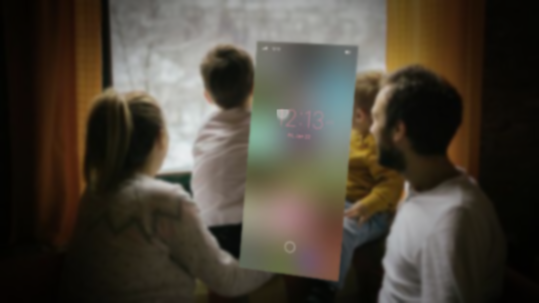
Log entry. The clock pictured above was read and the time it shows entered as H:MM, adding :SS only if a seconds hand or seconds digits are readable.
12:13
